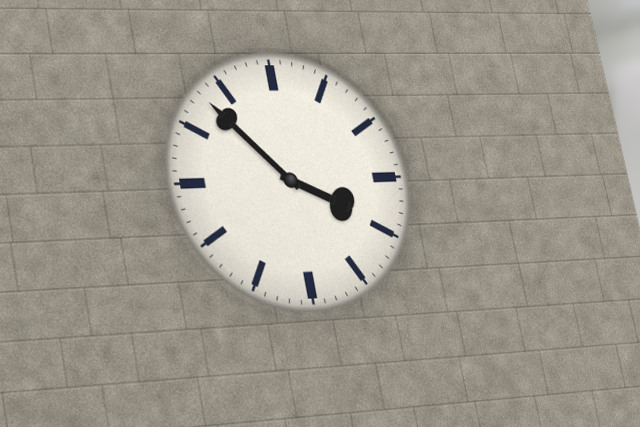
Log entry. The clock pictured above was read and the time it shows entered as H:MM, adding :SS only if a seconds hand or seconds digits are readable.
3:53
